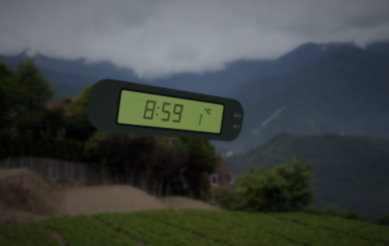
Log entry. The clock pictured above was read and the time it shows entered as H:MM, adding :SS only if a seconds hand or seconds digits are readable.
8:59
